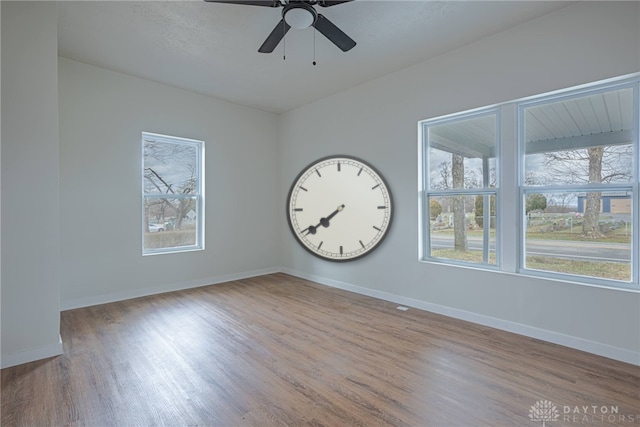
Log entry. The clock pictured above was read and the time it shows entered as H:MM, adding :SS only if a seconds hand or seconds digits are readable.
7:39
